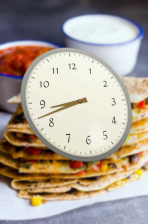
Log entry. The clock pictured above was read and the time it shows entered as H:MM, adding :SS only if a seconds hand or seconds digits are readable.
8:42
